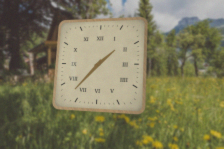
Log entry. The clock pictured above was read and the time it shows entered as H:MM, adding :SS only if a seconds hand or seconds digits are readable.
1:37
